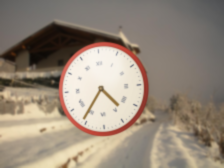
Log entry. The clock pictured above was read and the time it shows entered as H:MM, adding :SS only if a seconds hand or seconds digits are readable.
4:36
